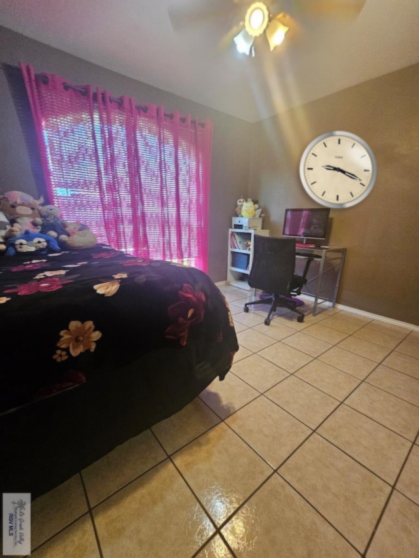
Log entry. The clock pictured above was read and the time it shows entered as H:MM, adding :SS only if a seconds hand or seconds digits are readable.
9:19
